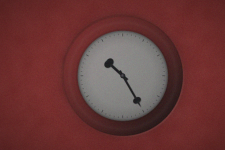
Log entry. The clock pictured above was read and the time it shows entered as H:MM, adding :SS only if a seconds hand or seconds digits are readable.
10:25
